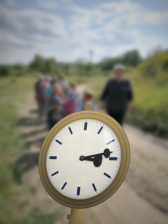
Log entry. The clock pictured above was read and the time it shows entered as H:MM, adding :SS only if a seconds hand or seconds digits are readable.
3:13
